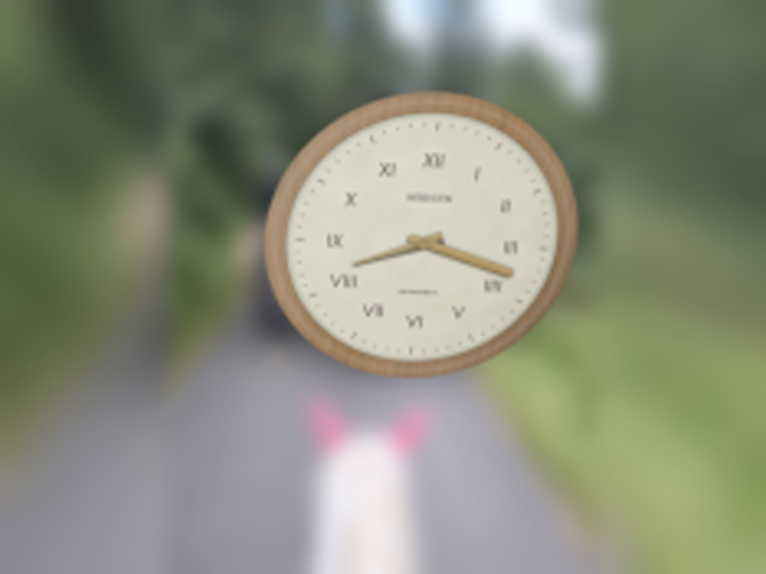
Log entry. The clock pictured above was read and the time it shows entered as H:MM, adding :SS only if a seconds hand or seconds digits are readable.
8:18
